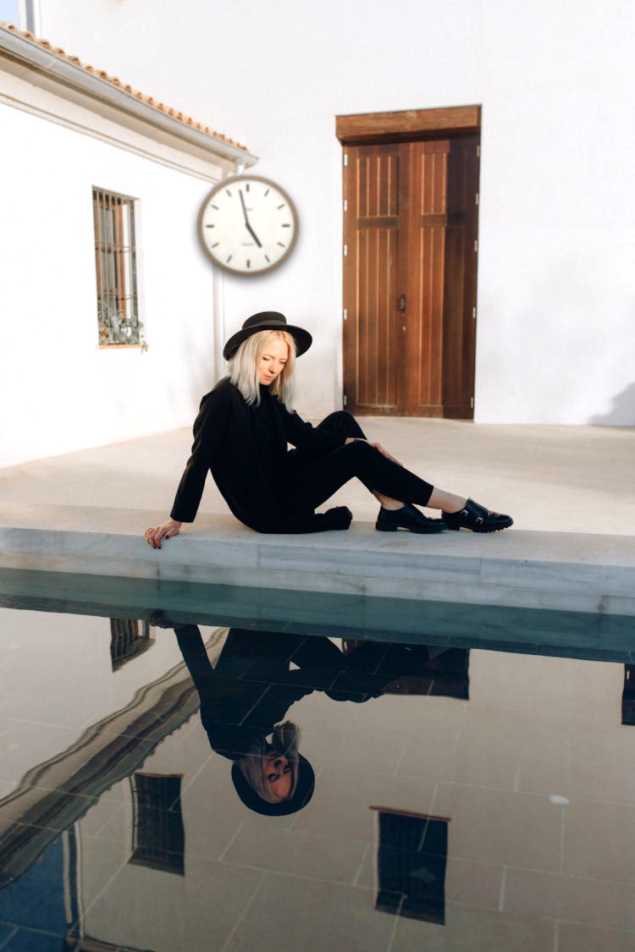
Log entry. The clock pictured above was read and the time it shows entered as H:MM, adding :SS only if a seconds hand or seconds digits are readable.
4:58
